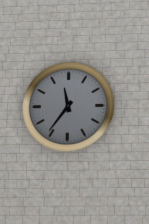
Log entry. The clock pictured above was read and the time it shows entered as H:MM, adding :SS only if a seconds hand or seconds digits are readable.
11:36
